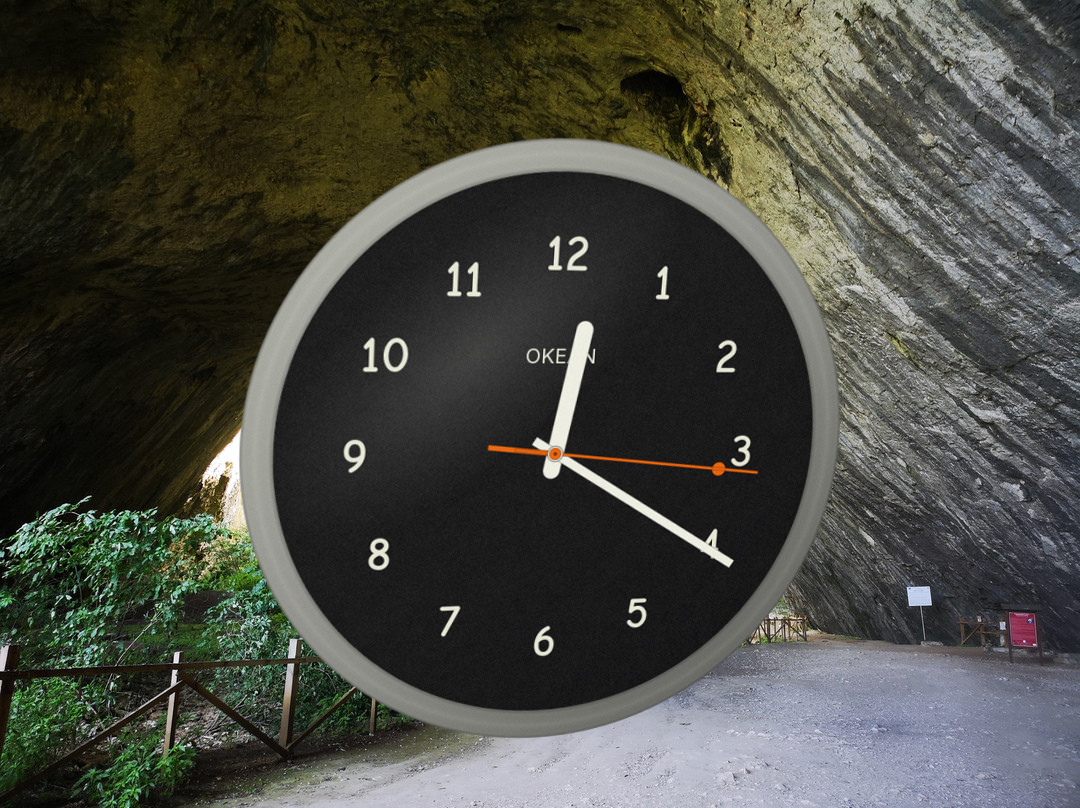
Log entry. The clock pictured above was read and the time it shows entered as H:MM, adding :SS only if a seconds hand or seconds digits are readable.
12:20:16
